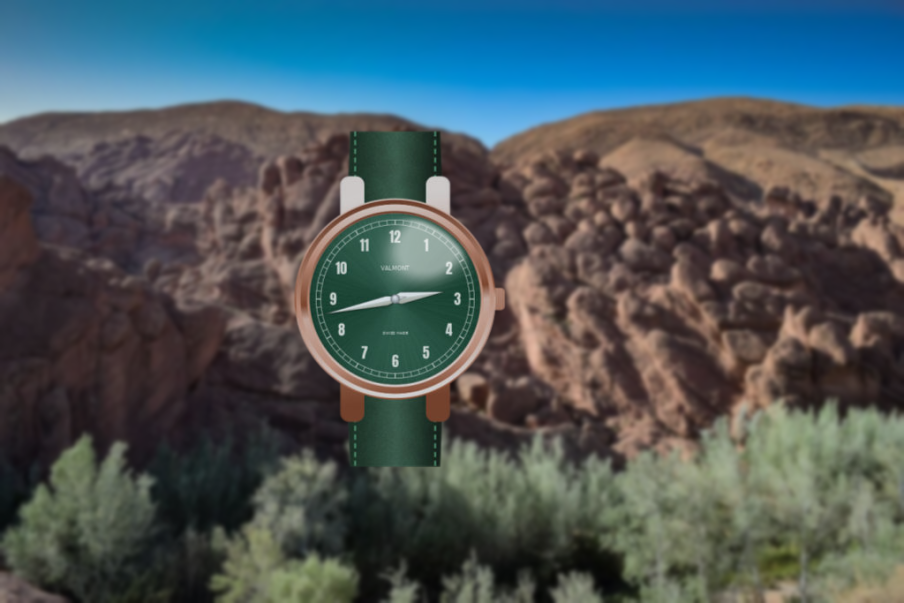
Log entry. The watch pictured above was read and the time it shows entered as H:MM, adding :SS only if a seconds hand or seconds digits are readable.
2:43
